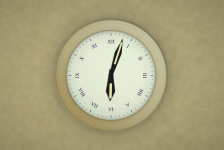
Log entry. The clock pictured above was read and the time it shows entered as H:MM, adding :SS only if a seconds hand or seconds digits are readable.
6:03
